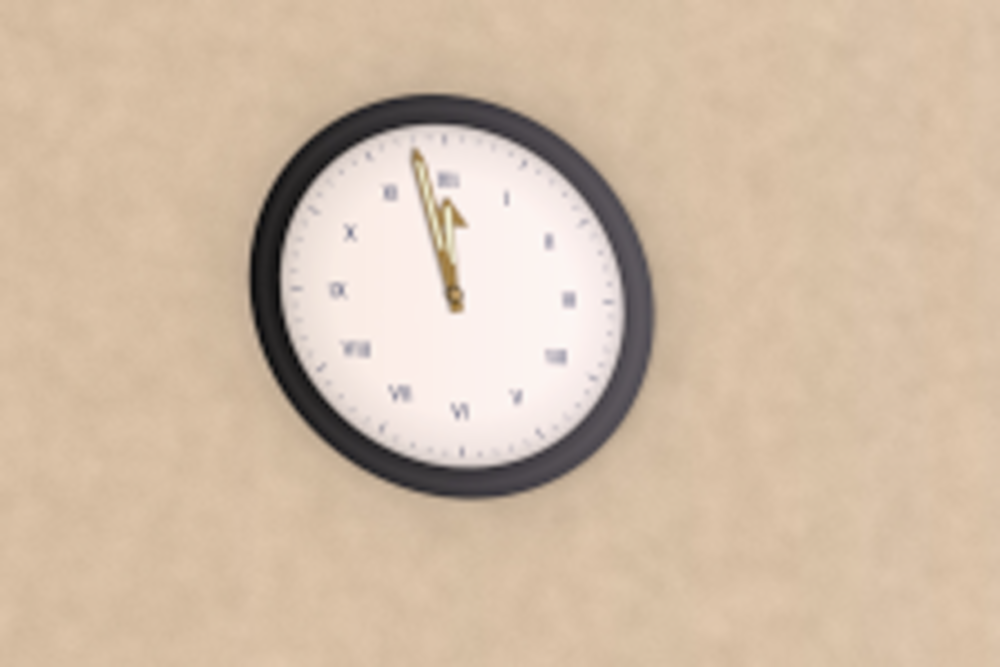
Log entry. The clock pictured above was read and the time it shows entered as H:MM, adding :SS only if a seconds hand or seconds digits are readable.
11:58
